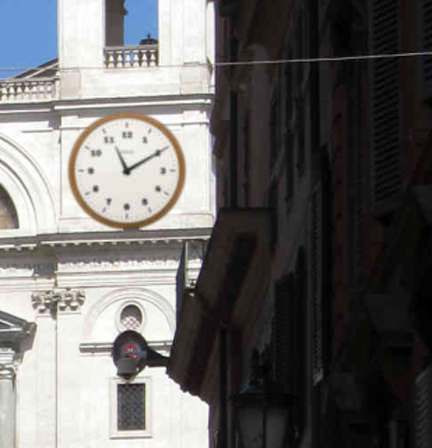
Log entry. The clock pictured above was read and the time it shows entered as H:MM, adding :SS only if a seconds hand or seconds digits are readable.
11:10
